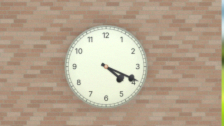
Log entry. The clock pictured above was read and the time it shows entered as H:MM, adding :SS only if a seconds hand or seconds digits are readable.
4:19
